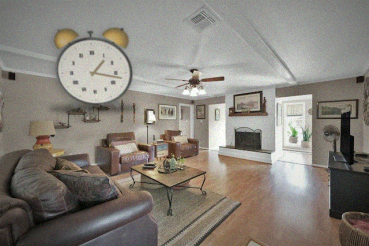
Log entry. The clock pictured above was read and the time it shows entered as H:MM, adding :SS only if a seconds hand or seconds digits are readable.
1:17
